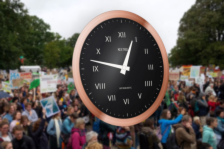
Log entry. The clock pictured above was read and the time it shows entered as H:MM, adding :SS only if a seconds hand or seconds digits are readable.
12:47
